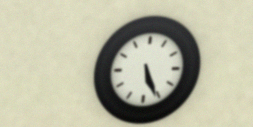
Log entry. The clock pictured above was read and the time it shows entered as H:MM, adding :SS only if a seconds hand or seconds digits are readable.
5:26
